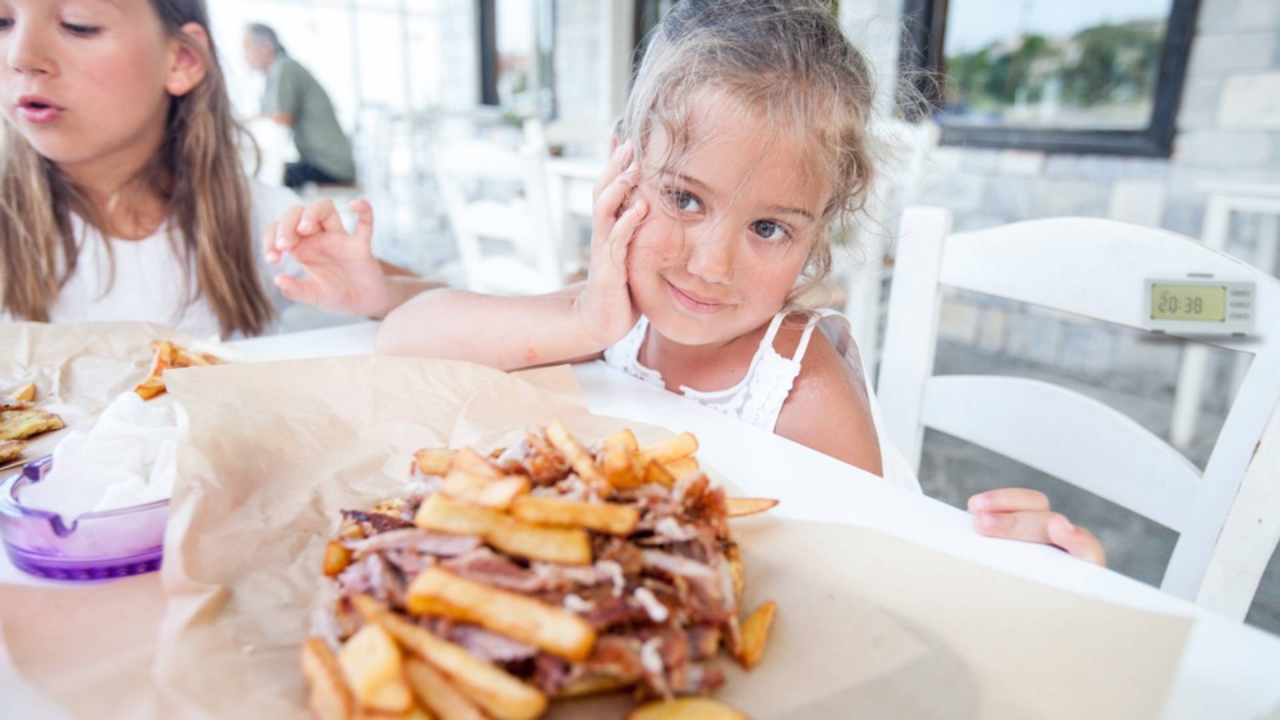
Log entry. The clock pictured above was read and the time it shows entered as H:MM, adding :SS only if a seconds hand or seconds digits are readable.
20:38
